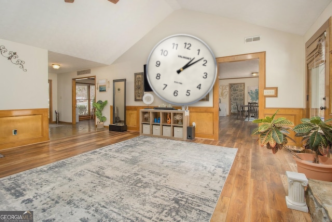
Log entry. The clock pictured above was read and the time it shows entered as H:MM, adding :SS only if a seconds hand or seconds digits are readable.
1:08
